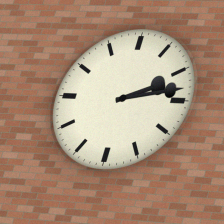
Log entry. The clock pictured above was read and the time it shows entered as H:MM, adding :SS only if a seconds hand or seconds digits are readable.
2:13
